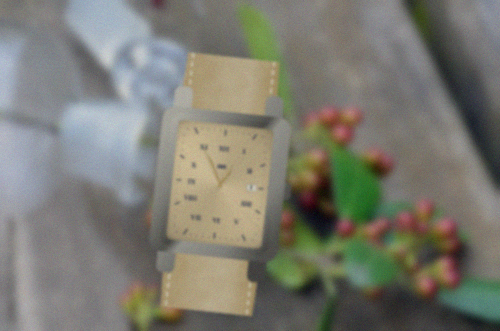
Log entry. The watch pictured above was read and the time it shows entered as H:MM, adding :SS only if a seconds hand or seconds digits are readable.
12:55
